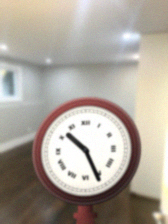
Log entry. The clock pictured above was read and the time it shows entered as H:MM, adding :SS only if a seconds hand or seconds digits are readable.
10:26
